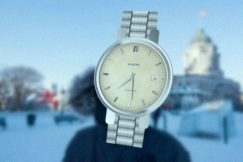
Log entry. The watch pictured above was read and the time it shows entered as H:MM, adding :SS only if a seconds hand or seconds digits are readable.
7:29
